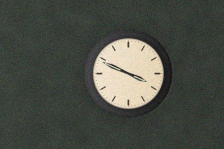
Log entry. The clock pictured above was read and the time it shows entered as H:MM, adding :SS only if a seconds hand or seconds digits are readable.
3:49
